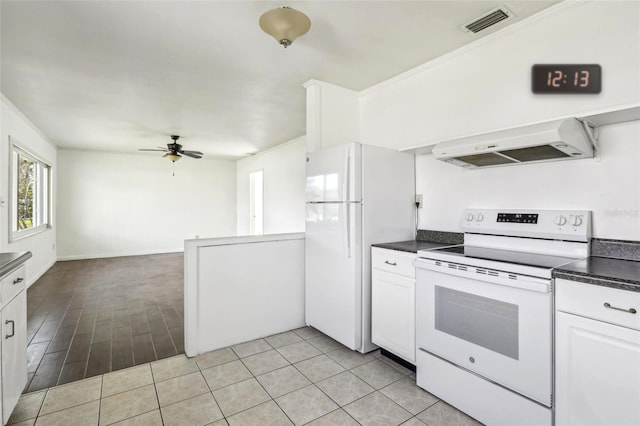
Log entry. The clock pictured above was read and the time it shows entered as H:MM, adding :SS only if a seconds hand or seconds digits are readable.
12:13
